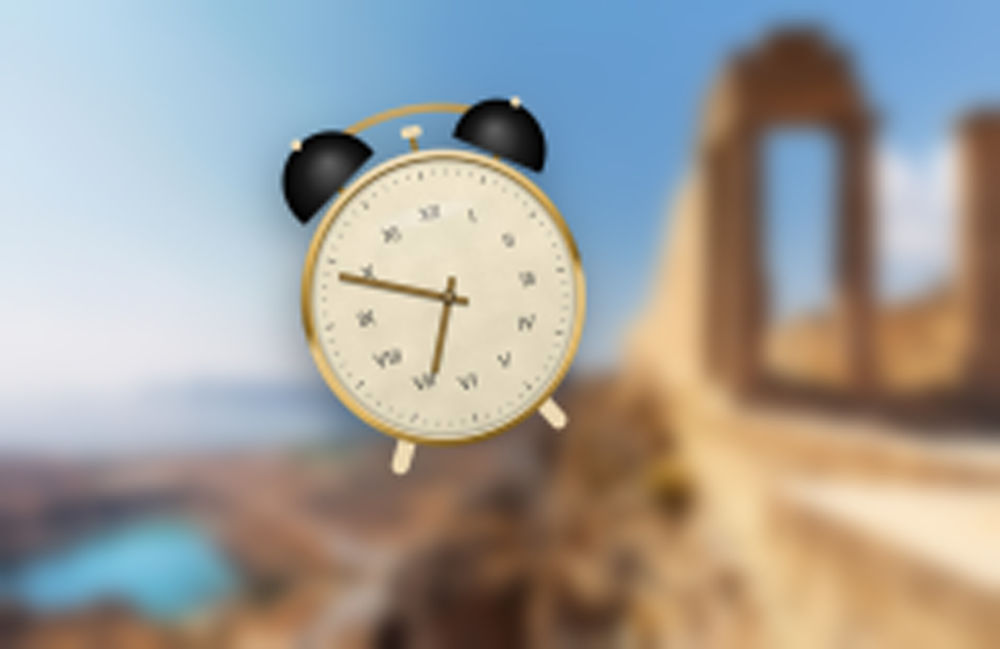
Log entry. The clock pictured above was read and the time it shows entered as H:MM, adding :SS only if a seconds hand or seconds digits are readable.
6:49
